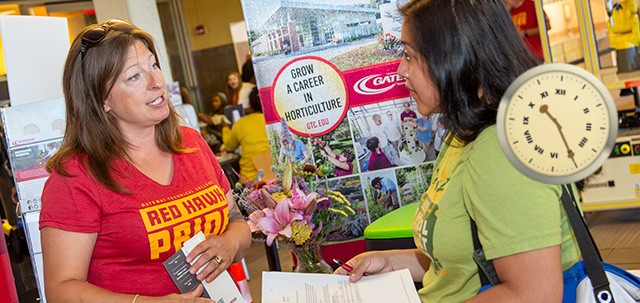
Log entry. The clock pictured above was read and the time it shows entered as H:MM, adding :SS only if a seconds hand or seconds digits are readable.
10:25
